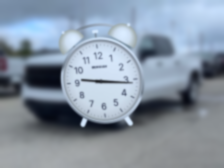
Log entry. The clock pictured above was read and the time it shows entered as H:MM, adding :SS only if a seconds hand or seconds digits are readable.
9:16
